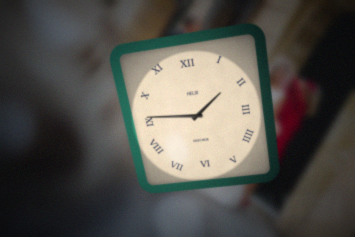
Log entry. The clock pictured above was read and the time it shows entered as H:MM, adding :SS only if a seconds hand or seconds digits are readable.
1:46
